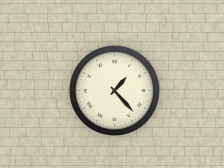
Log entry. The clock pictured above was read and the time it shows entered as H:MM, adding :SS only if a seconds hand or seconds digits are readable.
1:23
